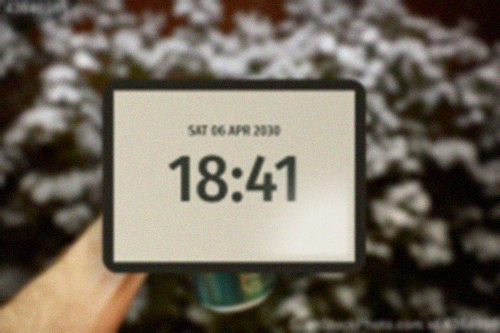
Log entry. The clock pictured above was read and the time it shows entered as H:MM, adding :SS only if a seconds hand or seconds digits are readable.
18:41
